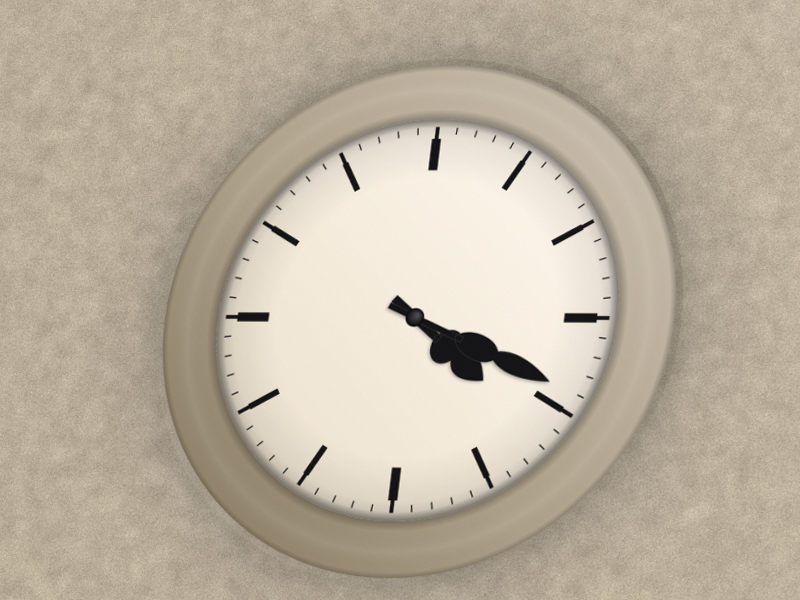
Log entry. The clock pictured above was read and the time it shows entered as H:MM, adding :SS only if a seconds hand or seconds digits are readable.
4:19
